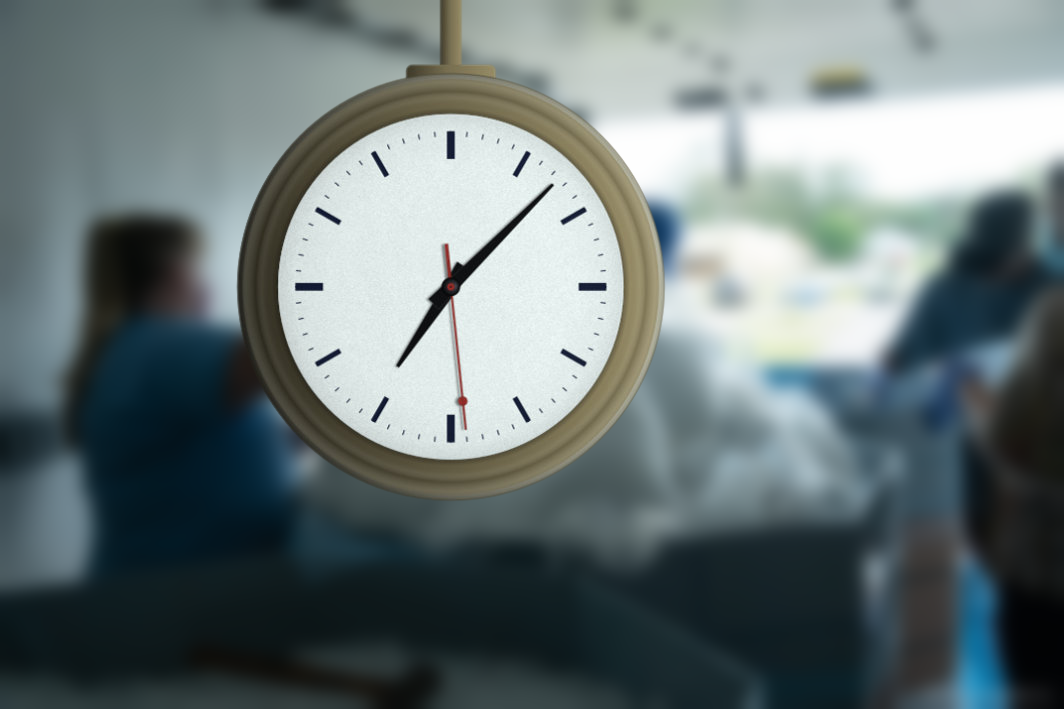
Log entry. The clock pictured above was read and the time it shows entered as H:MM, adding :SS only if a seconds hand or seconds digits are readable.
7:07:29
